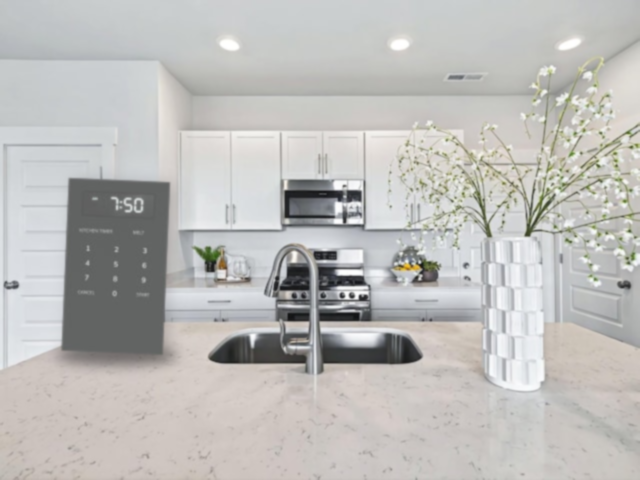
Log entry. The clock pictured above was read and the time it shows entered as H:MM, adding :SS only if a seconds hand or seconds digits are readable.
7:50
